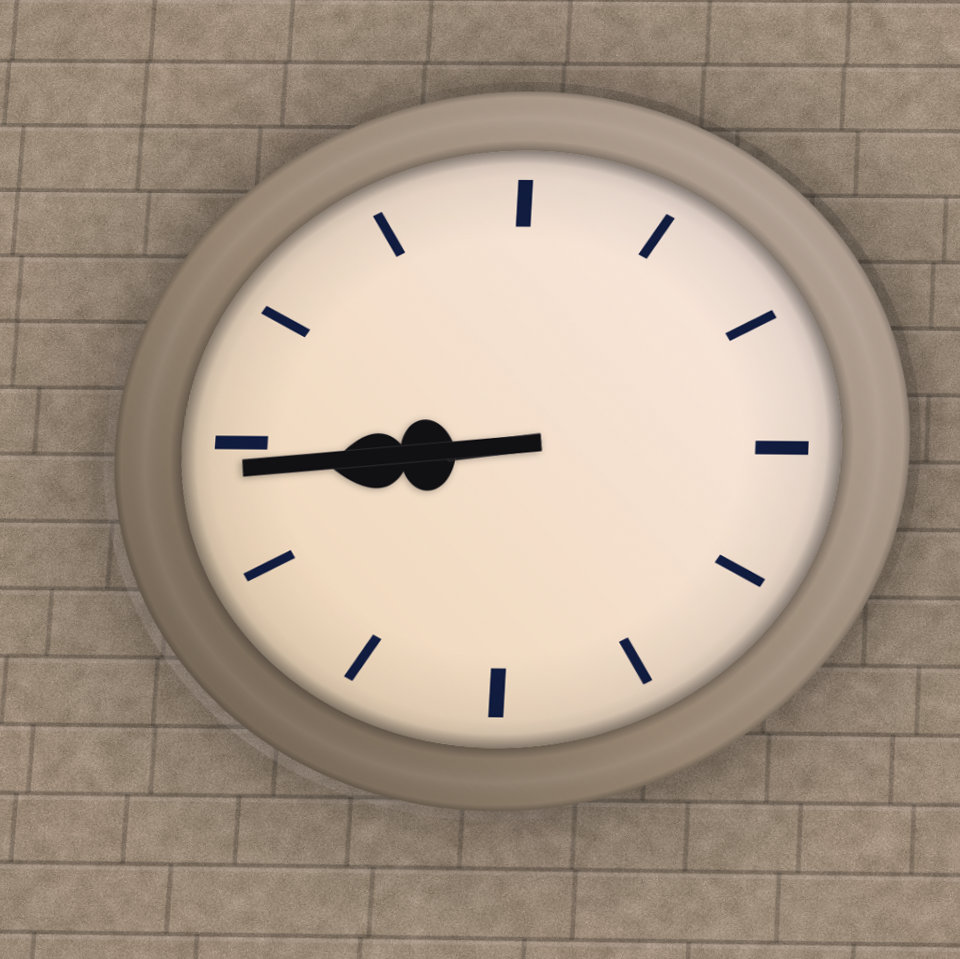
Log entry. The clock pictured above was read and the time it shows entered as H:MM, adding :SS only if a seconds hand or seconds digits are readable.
8:44
